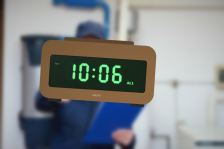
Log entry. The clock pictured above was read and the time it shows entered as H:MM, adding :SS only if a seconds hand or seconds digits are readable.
10:06
